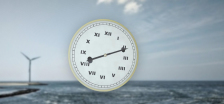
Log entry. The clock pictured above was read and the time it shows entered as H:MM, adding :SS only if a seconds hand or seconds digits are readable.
8:11
